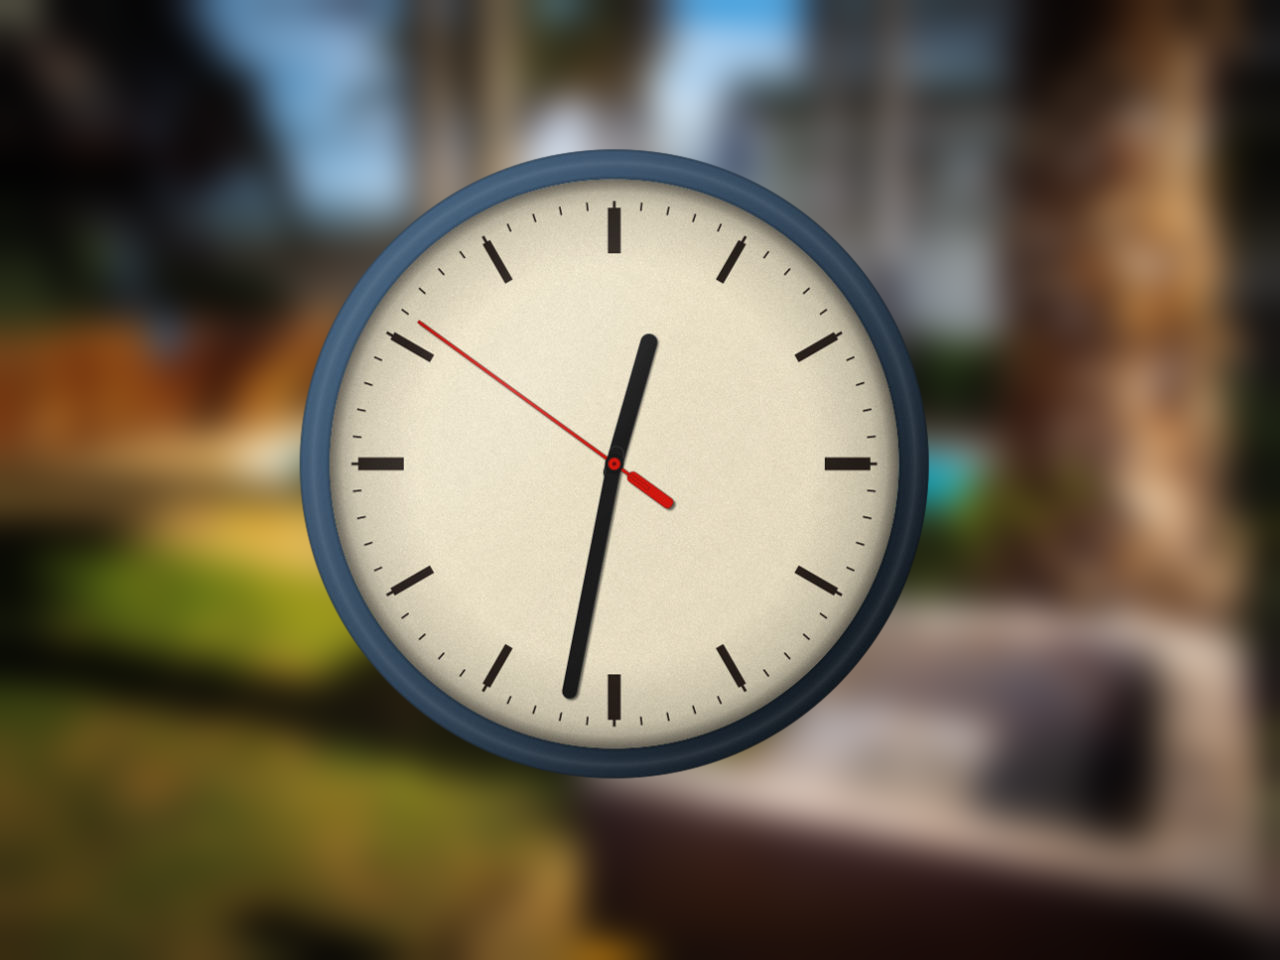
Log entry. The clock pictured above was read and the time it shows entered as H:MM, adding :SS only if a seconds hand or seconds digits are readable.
12:31:51
